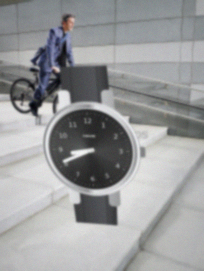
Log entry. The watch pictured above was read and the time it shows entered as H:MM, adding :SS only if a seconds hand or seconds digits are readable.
8:41
